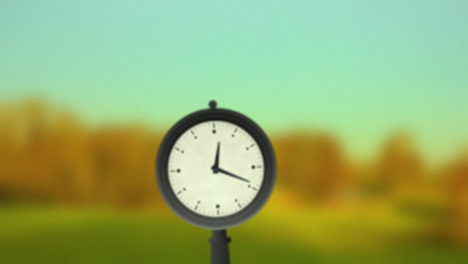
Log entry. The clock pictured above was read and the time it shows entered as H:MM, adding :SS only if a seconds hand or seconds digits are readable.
12:19
